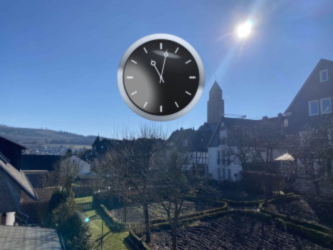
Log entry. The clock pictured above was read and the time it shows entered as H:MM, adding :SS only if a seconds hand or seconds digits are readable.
11:02
